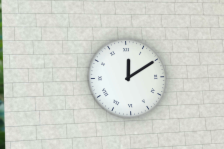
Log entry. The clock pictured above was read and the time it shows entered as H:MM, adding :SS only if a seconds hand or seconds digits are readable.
12:10
